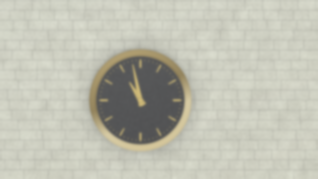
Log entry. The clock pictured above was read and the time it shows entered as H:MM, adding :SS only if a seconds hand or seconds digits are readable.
10:58
